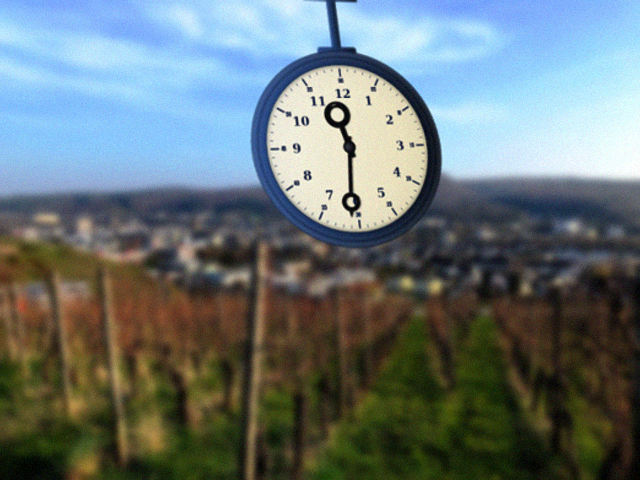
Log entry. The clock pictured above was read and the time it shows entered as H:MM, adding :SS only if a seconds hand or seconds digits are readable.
11:31
